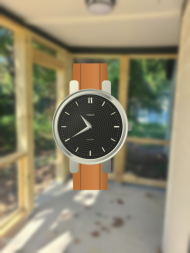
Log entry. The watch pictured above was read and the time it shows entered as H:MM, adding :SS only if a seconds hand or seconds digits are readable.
10:40
